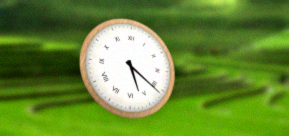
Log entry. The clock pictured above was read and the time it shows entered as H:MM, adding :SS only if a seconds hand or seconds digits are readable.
5:21
